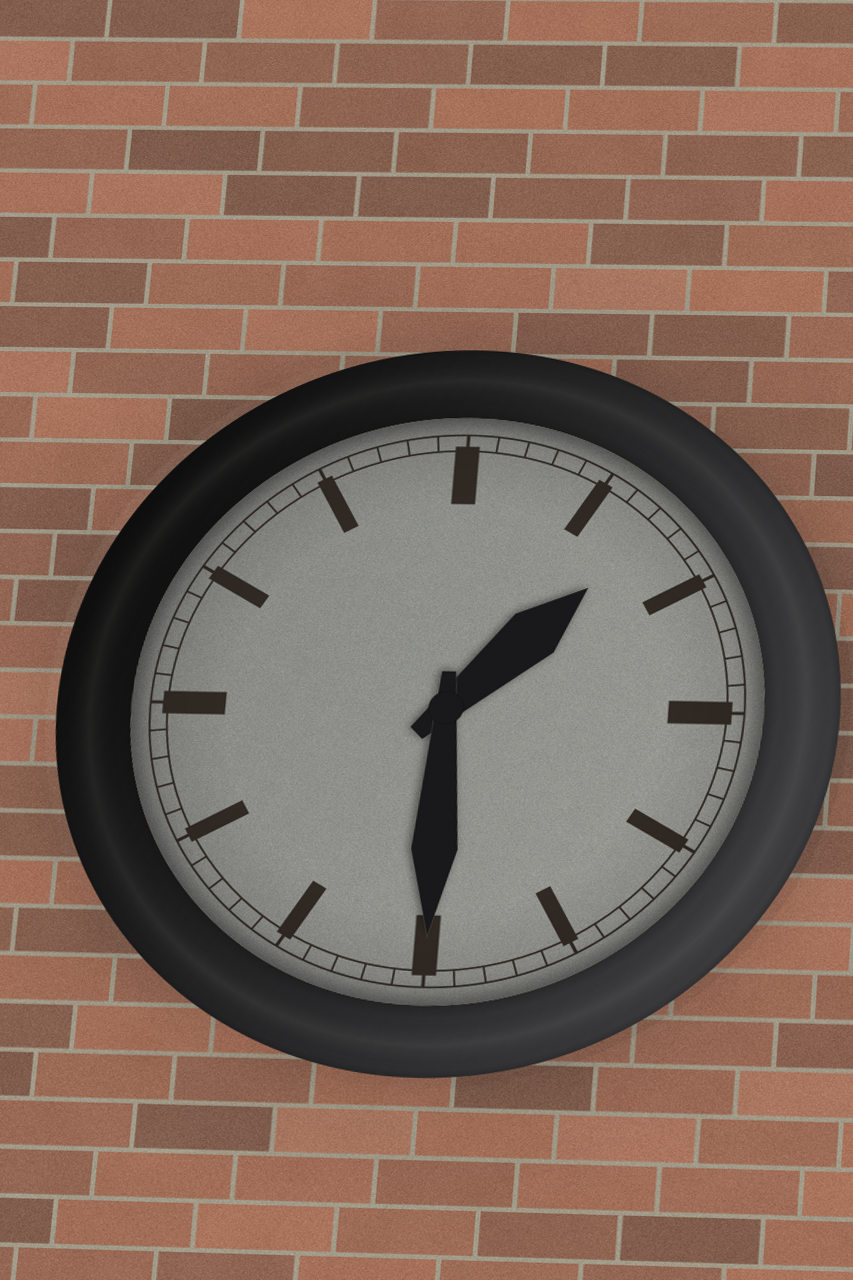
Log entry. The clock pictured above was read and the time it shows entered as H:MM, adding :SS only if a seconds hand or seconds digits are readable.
1:30
